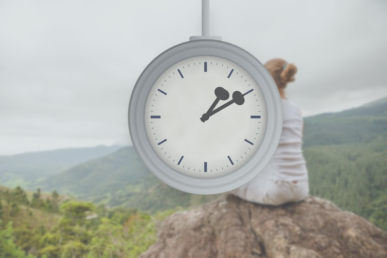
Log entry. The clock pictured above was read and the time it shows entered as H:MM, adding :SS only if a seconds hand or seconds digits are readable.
1:10
